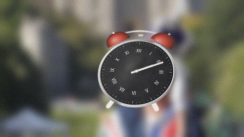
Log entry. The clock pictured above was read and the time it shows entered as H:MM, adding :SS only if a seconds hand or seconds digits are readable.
2:11
